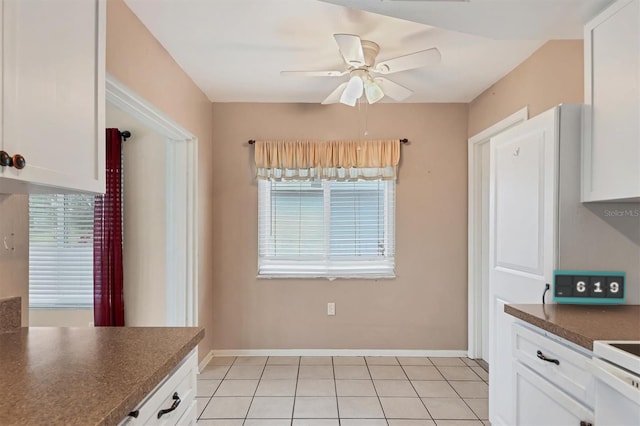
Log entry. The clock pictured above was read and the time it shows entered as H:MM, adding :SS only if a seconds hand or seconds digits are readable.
6:19
